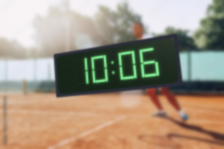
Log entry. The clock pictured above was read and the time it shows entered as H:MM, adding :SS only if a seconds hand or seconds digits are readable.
10:06
